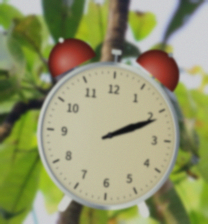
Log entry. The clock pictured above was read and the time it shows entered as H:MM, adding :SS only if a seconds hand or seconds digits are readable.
2:11
